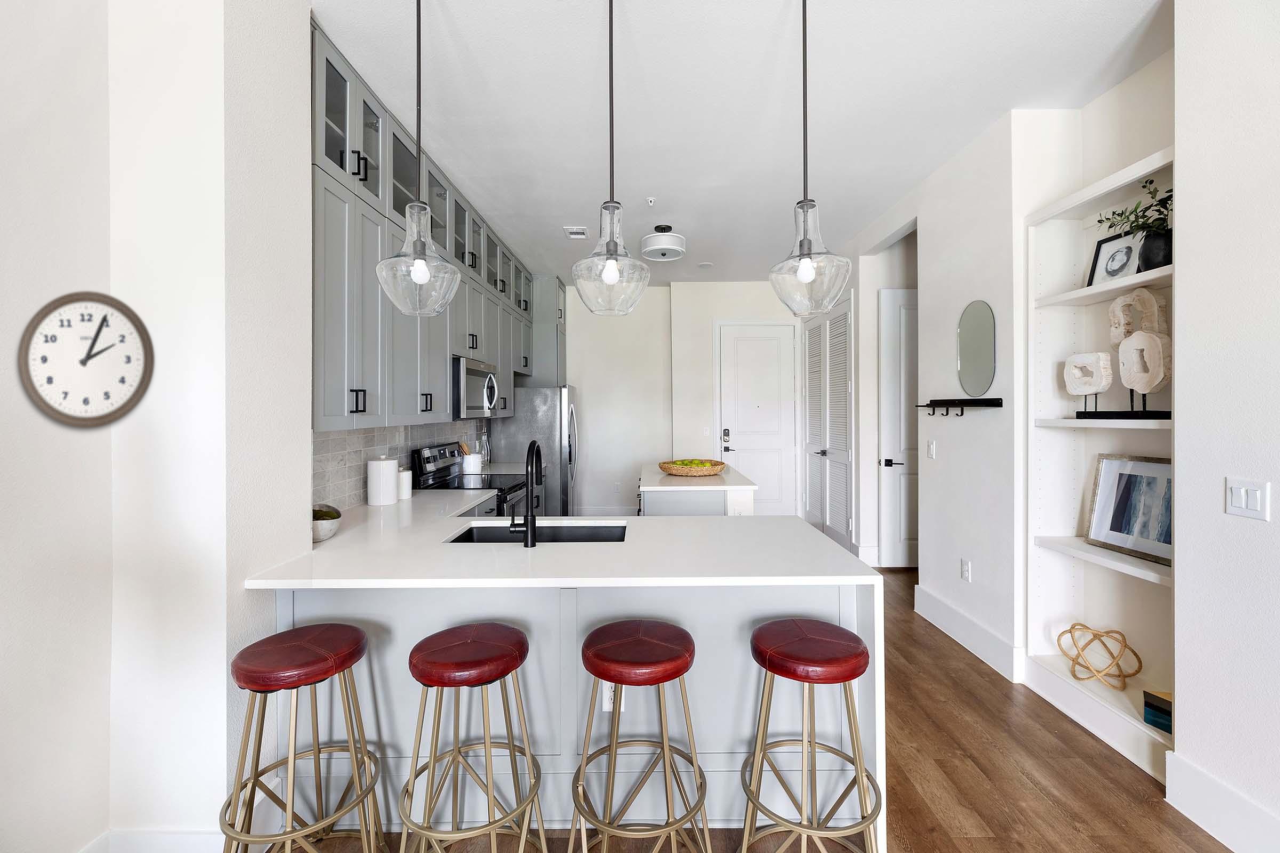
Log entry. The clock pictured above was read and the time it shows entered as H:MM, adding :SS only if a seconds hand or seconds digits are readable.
2:04
